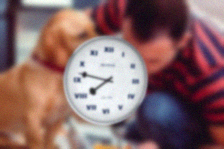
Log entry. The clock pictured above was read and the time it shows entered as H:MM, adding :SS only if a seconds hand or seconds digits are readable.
7:47
